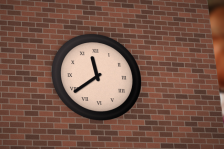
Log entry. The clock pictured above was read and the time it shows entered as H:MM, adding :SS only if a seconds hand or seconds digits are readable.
11:39
